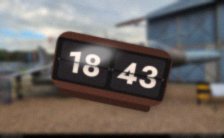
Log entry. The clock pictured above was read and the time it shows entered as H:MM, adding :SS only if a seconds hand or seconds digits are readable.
18:43
